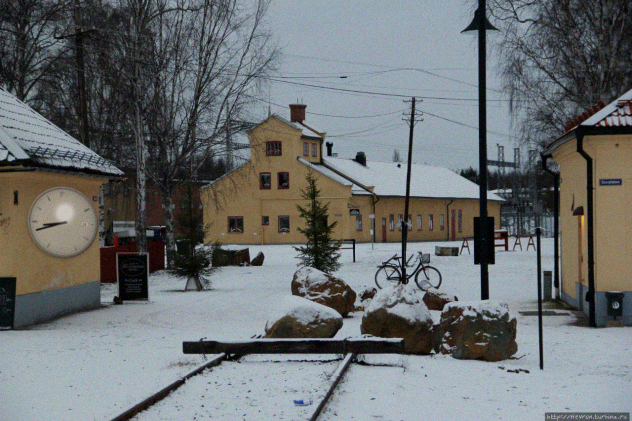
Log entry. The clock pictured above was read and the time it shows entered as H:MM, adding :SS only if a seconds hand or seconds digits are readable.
8:42
